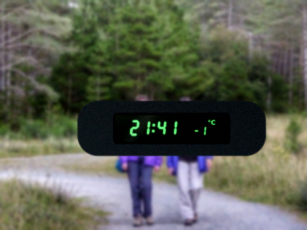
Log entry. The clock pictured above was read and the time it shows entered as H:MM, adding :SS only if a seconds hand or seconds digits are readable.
21:41
